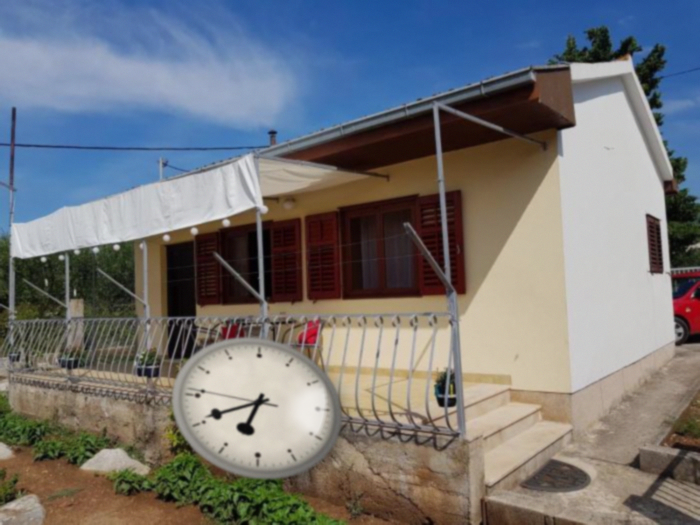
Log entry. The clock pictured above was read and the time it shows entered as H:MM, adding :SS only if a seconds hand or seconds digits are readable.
6:40:46
